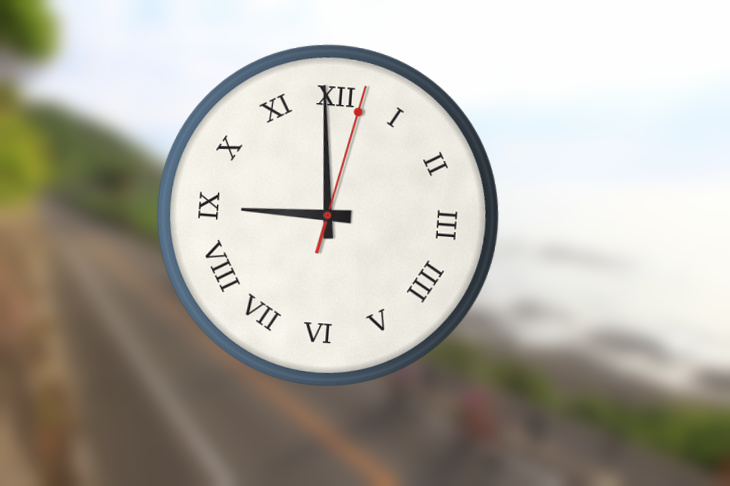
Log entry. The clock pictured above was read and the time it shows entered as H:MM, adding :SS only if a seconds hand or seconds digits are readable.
8:59:02
